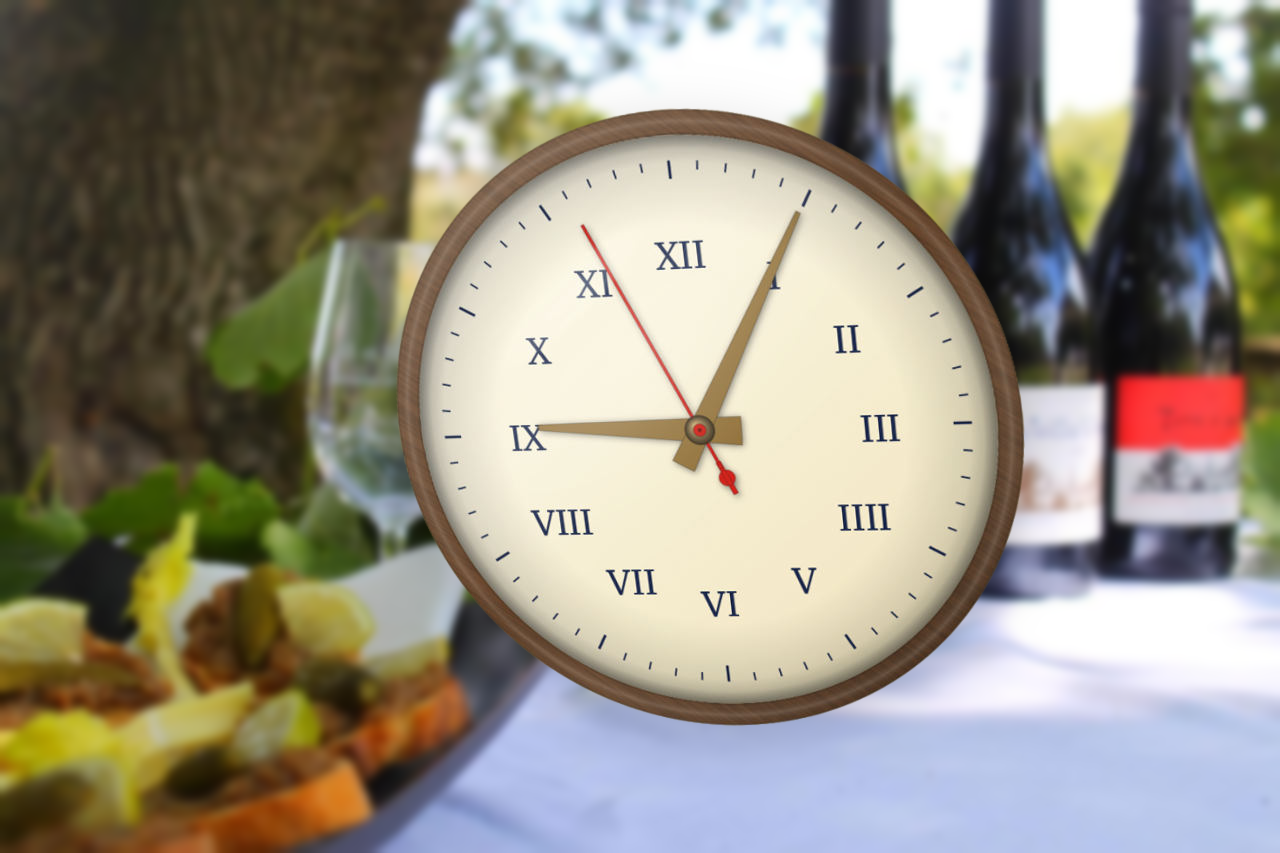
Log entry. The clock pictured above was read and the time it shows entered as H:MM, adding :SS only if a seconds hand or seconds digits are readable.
9:04:56
